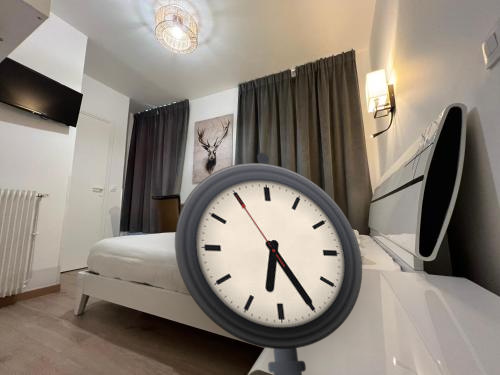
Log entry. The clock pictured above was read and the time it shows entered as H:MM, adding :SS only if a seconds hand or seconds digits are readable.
6:24:55
